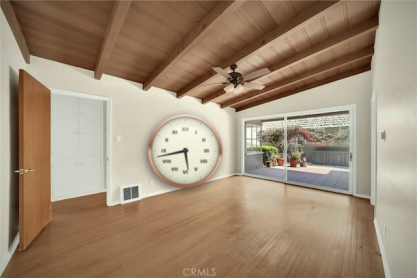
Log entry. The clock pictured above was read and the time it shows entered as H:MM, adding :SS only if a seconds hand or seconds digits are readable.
5:43
